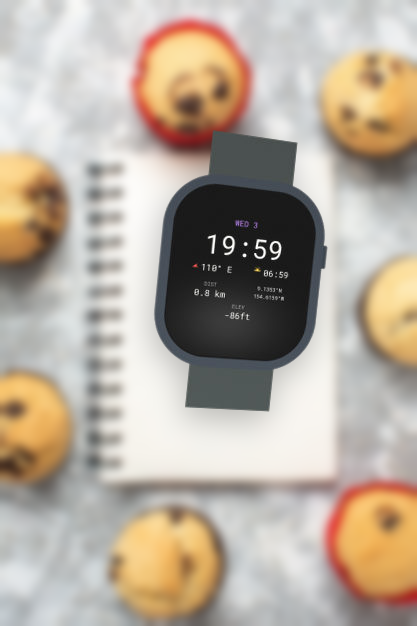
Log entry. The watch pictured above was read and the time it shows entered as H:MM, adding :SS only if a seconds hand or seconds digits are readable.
19:59
